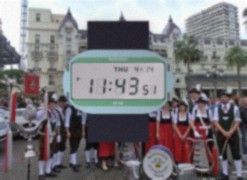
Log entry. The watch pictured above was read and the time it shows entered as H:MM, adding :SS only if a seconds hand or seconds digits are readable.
11:43
